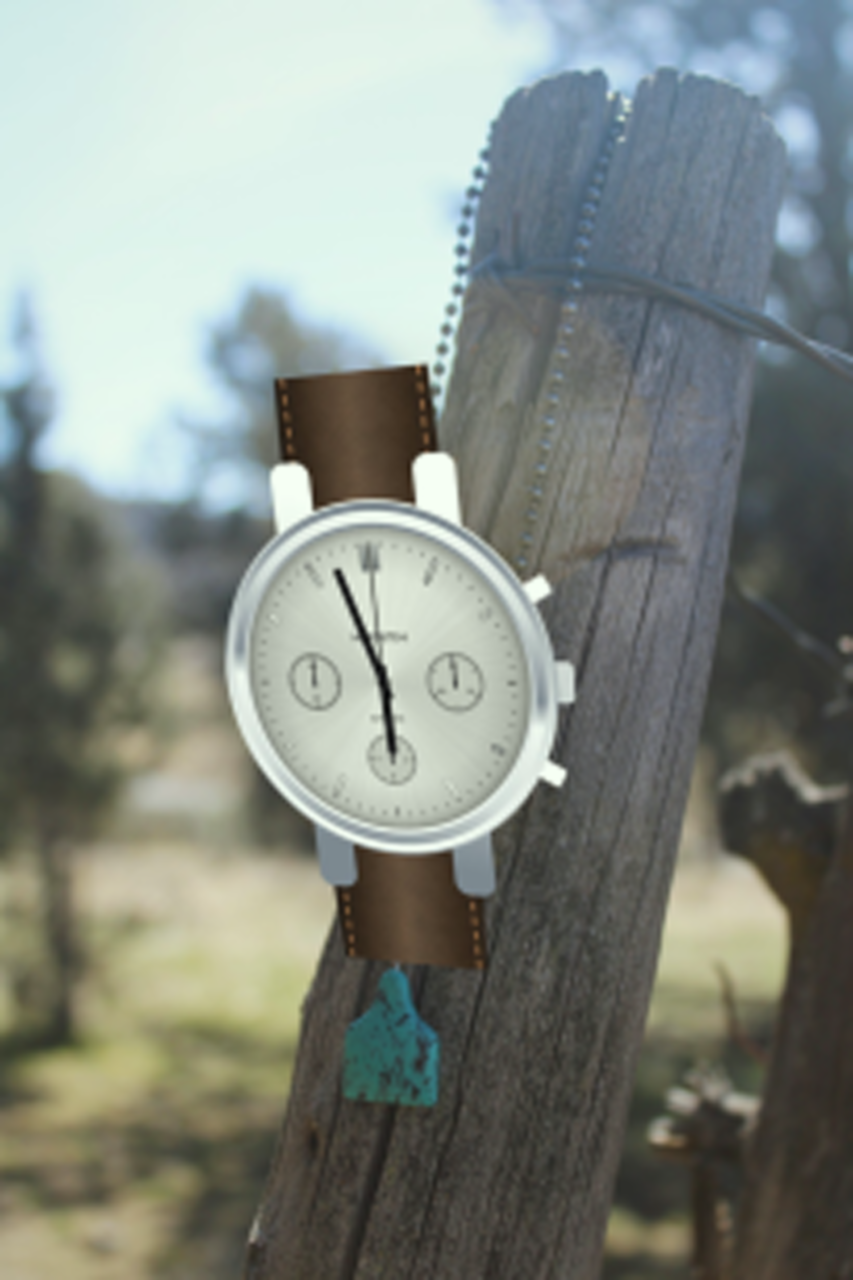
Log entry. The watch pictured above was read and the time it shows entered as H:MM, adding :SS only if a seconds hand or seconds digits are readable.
5:57
